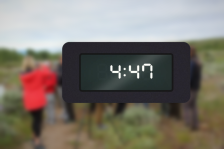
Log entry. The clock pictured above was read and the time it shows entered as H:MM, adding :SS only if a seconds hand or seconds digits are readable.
4:47
